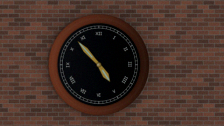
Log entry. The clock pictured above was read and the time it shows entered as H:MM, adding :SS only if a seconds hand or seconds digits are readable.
4:53
